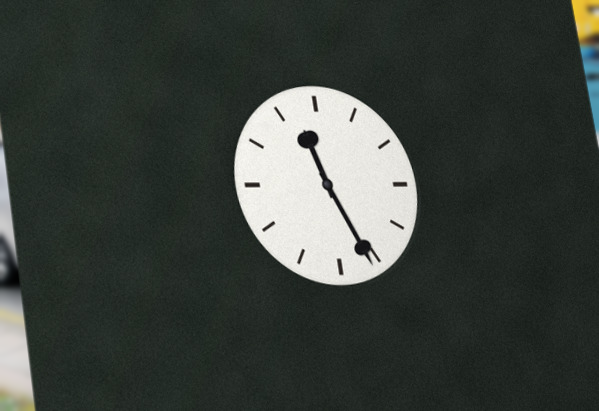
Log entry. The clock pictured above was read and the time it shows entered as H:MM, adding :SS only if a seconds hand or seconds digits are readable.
11:26
